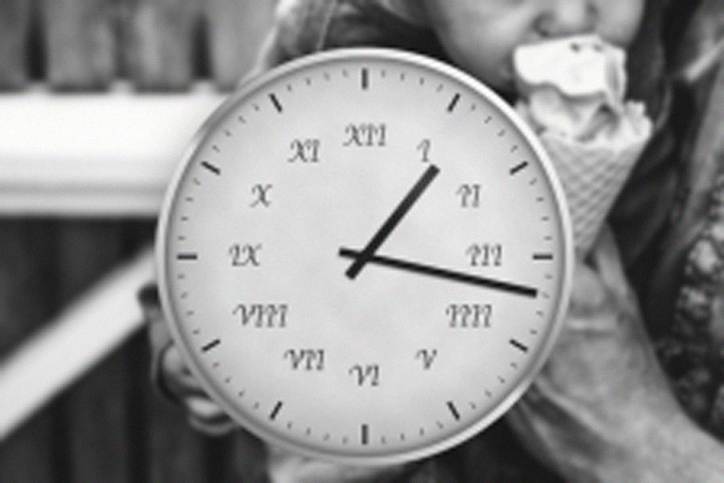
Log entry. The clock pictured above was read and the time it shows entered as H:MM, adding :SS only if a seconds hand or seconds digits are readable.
1:17
